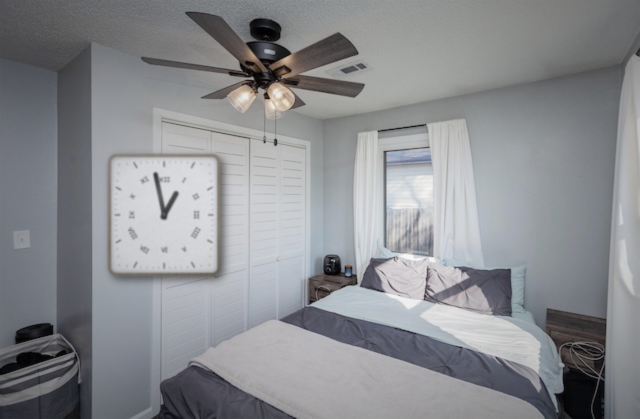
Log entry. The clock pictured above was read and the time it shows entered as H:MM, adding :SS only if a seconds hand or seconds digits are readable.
12:58
